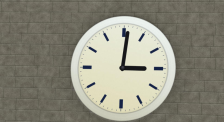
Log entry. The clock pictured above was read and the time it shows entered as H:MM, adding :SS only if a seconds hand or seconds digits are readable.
3:01
